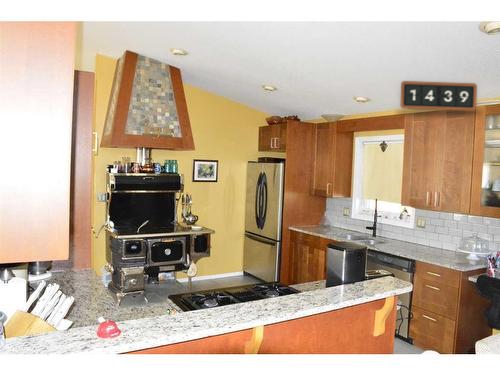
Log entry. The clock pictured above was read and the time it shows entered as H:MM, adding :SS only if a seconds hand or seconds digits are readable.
14:39
